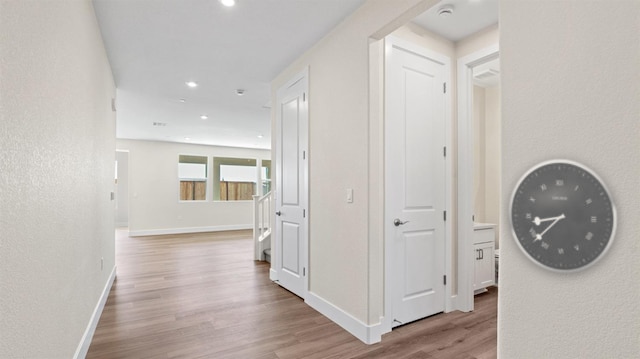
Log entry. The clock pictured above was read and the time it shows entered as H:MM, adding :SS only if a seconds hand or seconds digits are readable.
8:38
